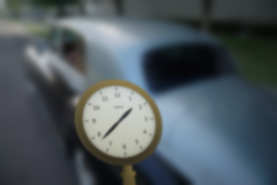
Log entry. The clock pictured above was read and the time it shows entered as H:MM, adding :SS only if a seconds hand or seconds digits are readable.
1:38
